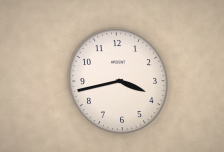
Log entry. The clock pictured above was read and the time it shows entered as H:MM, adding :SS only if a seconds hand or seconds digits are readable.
3:43
